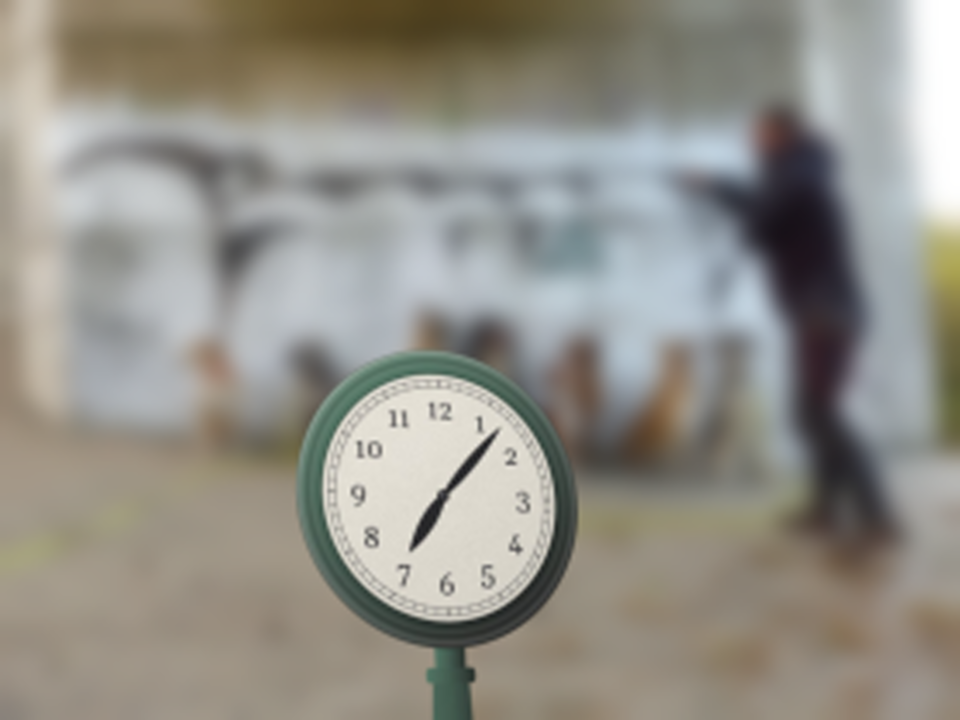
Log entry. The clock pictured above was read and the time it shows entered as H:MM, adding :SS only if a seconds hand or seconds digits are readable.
7:07
